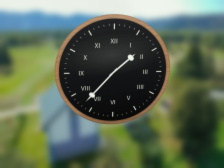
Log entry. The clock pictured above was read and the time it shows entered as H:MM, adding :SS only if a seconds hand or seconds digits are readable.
1:37
